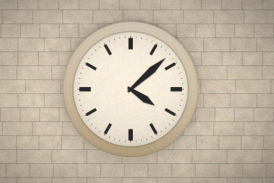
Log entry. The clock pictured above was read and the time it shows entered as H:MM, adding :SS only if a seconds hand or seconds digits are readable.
4:08
